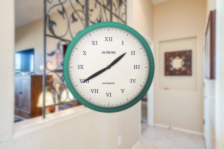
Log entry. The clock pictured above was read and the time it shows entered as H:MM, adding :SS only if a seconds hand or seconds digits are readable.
1:40
